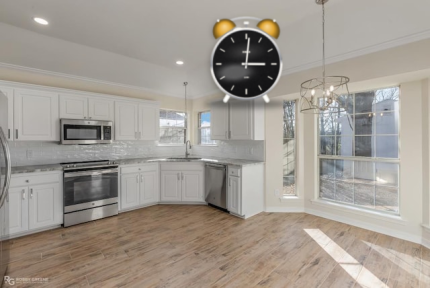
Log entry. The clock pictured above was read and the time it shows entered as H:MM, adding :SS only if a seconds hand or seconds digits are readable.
3:01
